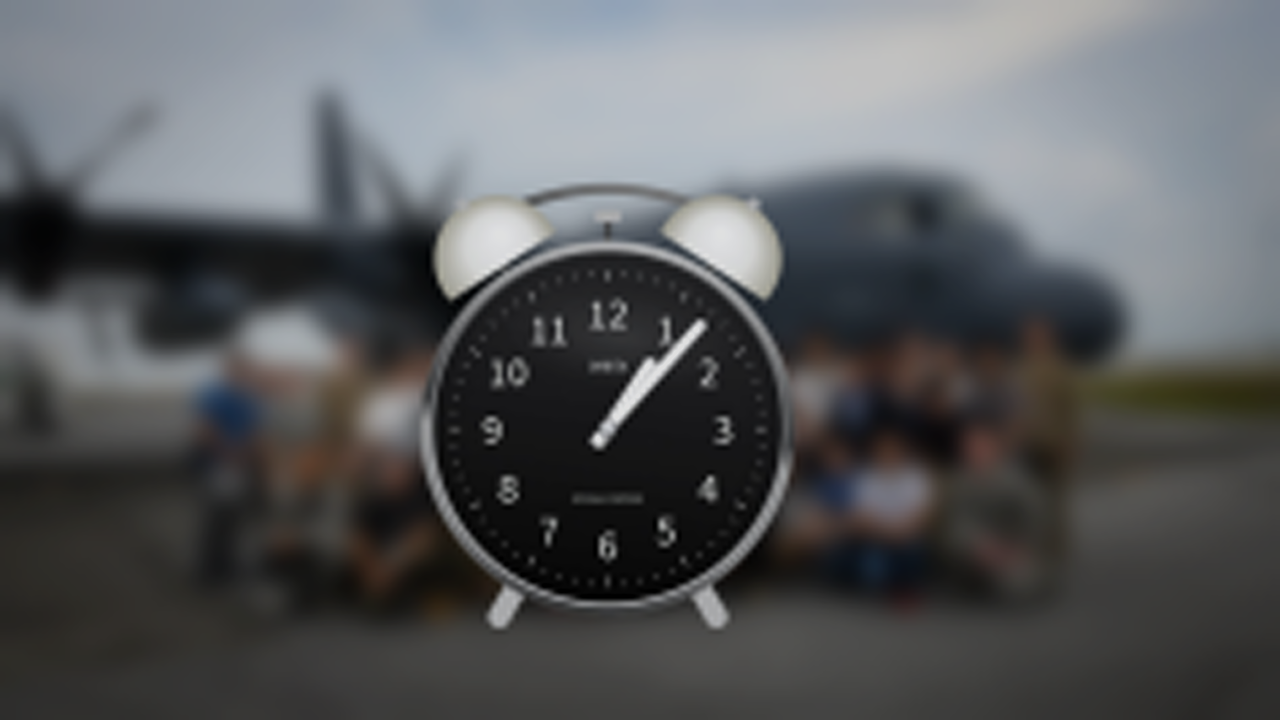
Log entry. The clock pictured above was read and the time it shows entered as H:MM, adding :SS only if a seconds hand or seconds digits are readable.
1:07
